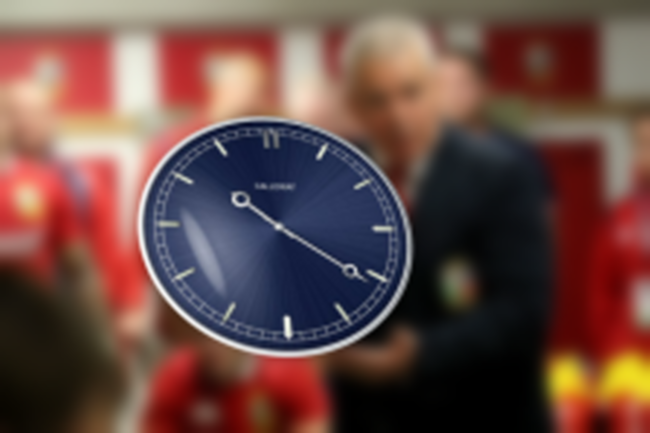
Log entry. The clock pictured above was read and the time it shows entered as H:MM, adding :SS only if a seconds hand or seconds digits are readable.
10:21
